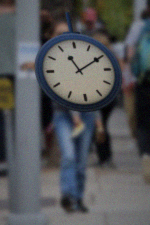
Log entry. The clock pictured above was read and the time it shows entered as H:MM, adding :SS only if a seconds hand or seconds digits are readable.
11:10
